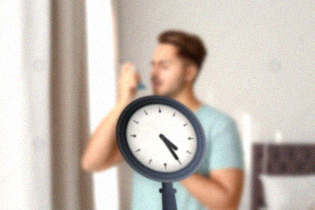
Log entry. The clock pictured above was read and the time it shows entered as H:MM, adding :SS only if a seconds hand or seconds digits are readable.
4:25
